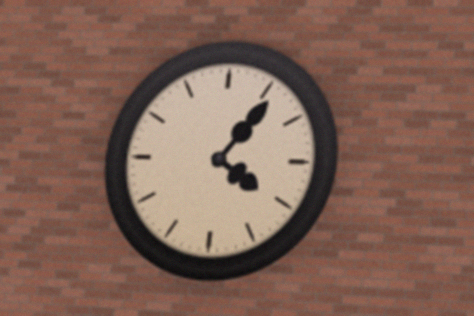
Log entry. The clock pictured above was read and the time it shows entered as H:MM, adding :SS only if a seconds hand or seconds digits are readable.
4:06
